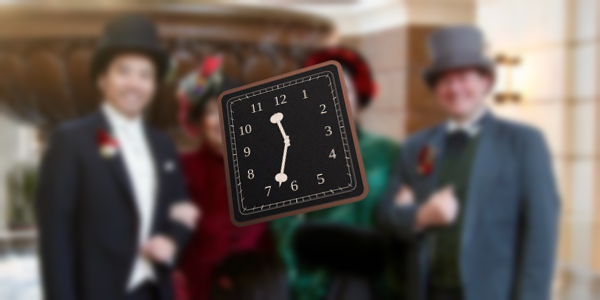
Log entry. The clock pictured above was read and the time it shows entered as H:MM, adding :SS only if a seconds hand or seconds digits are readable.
11:33
